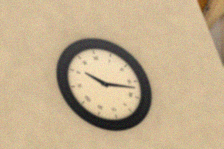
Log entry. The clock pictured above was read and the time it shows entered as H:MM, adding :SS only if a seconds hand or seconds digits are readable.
10:17
